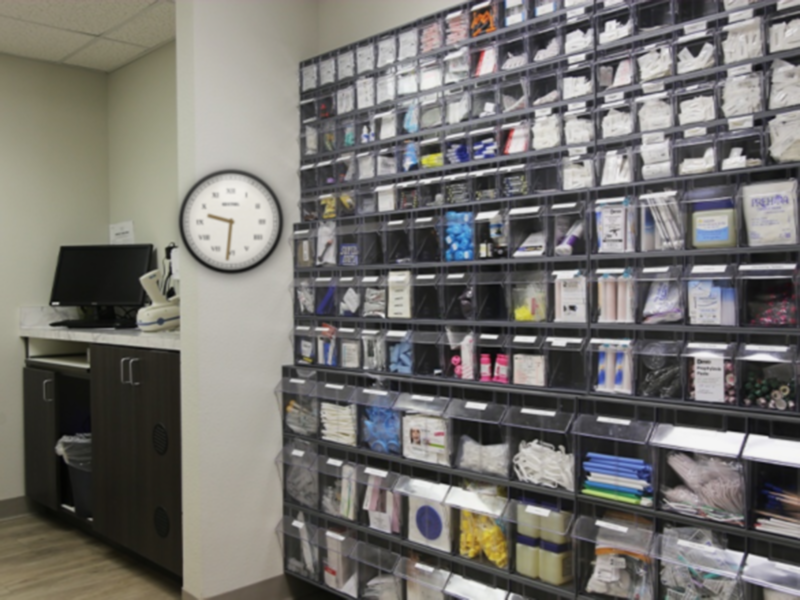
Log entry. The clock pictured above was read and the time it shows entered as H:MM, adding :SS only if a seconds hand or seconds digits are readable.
9:31
